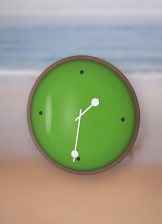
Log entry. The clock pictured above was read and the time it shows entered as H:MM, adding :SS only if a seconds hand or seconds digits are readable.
1:31
